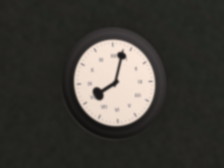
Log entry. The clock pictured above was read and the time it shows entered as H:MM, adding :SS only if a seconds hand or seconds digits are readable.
8:03
